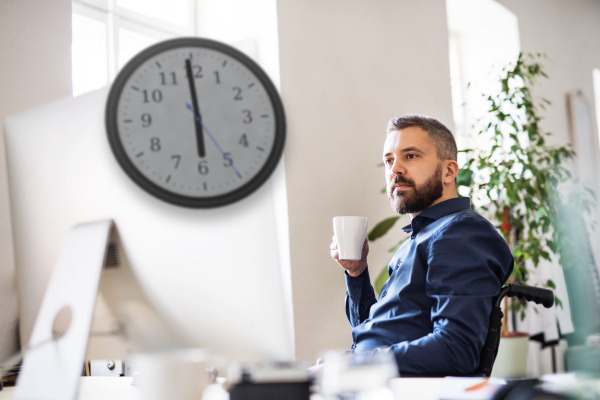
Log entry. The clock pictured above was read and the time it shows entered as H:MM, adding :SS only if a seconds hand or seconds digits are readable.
5:59:25
